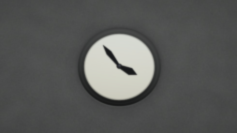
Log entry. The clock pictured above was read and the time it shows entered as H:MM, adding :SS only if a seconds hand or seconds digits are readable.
3:54
